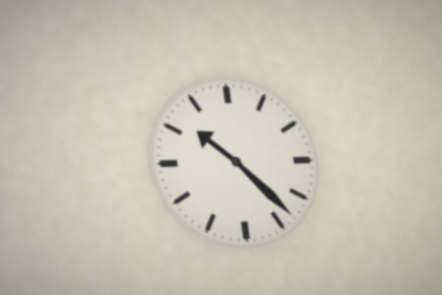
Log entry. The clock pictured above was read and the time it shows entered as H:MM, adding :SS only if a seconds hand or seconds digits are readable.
10:23
